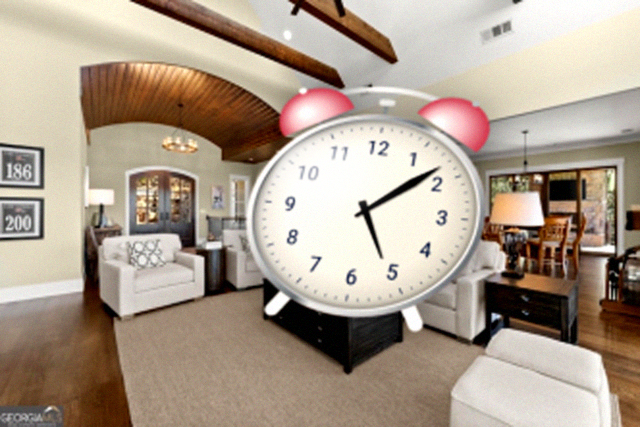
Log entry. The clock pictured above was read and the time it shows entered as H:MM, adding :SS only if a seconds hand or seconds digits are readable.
5:08
